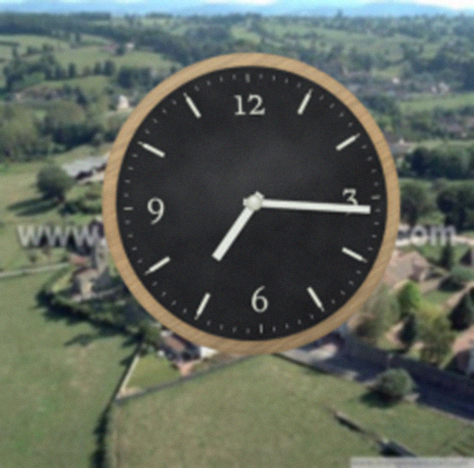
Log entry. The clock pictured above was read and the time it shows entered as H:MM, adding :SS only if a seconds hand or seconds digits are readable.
7:16
